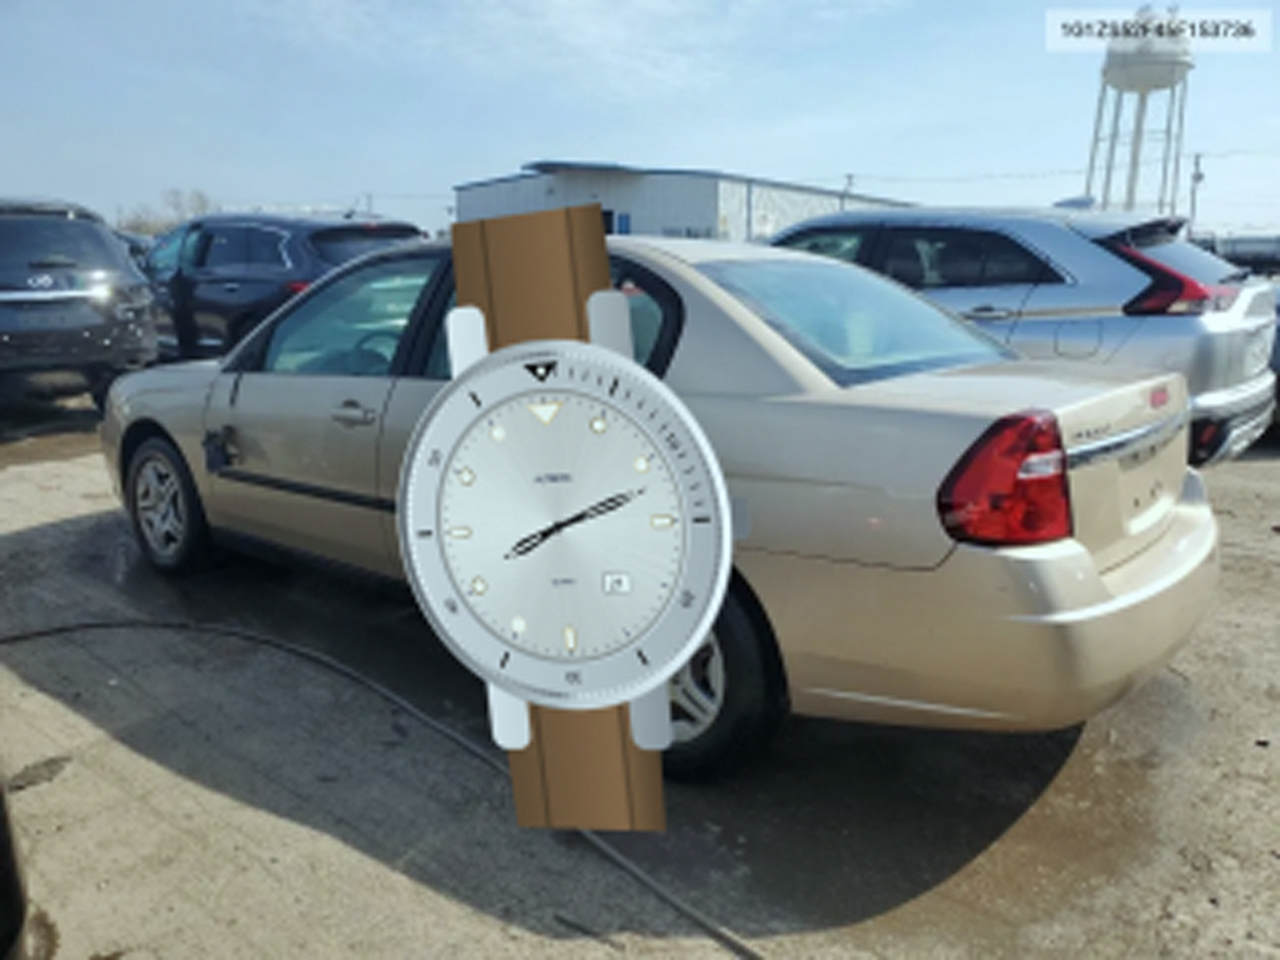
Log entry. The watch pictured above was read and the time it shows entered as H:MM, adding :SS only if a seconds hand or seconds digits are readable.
8:12
